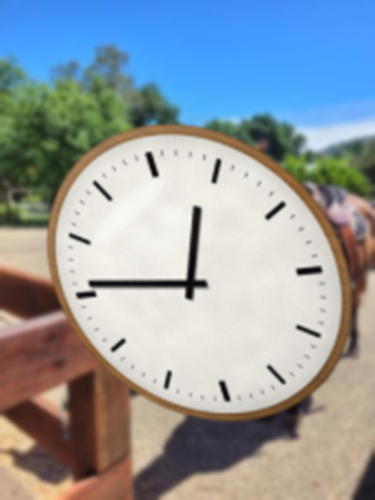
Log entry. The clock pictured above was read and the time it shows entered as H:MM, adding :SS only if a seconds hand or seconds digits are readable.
12:46
